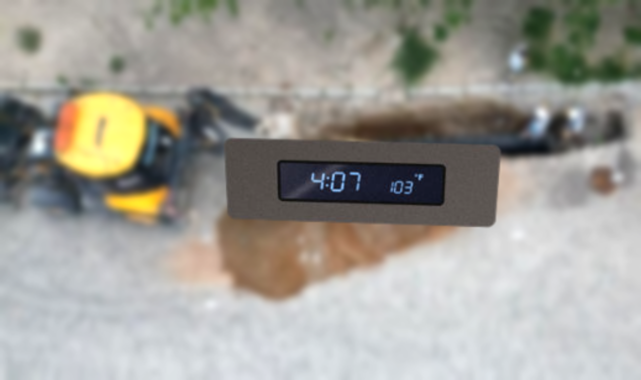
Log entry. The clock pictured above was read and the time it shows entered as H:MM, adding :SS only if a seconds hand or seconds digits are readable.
4:07
